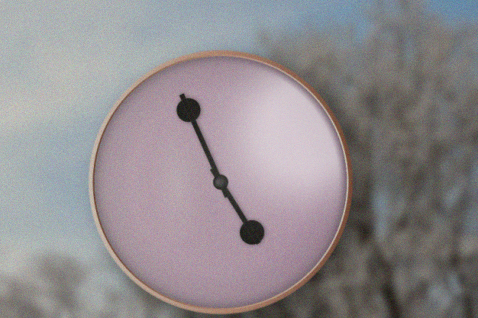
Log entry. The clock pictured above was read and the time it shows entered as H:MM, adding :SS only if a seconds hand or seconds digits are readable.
4:56
